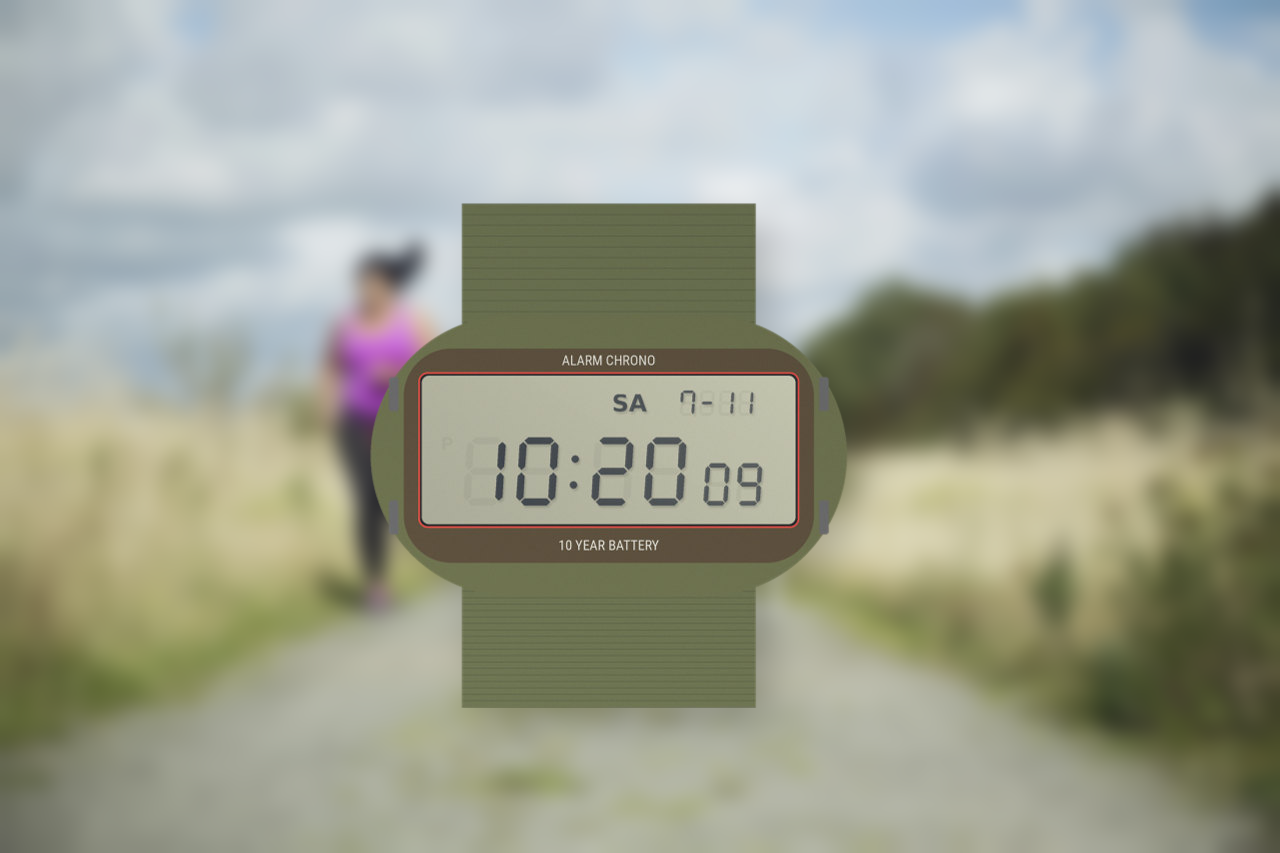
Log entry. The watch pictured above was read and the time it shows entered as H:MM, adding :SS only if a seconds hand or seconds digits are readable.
10:20:09
